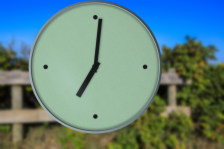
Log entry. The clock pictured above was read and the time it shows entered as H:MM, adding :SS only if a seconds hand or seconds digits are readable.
7:01
